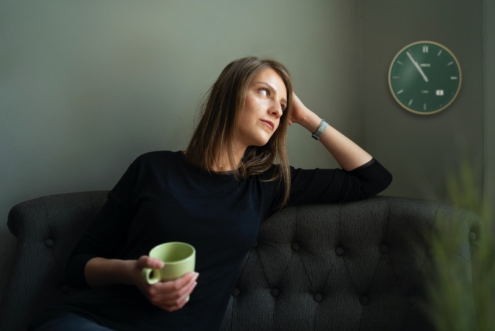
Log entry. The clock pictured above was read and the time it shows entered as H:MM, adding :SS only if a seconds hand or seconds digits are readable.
10:54
